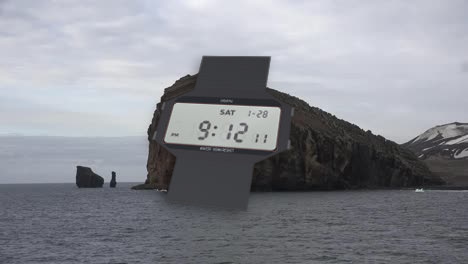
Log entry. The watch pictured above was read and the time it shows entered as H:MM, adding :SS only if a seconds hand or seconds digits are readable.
9:12:11
